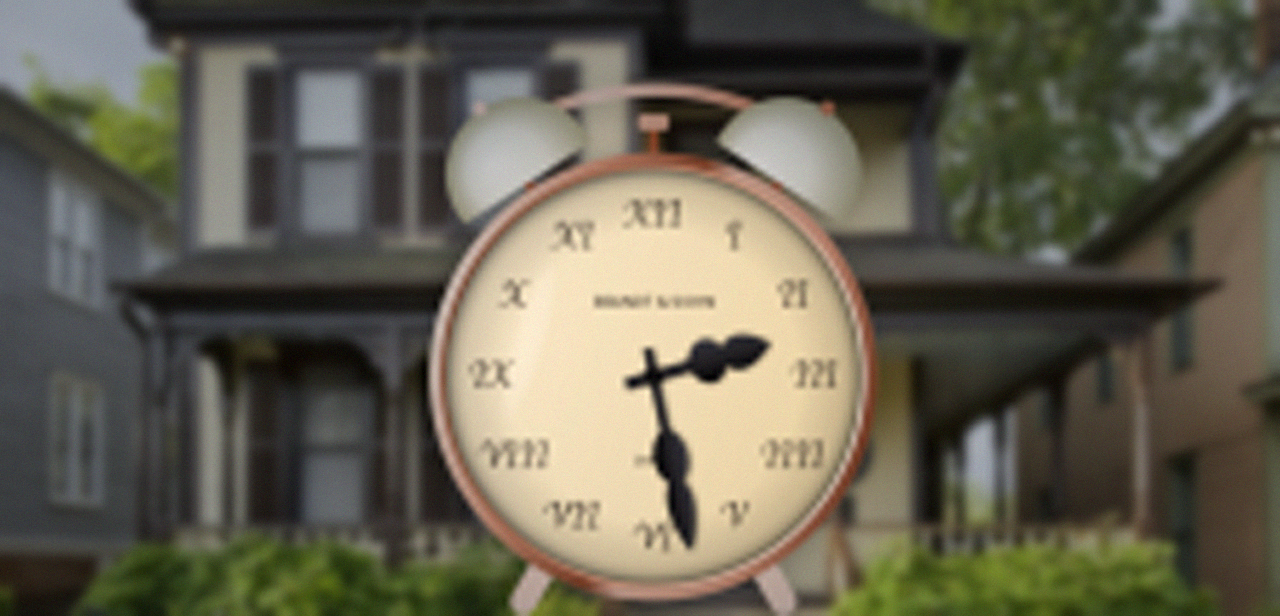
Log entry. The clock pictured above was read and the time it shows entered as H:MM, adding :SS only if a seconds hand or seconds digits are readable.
2:28
